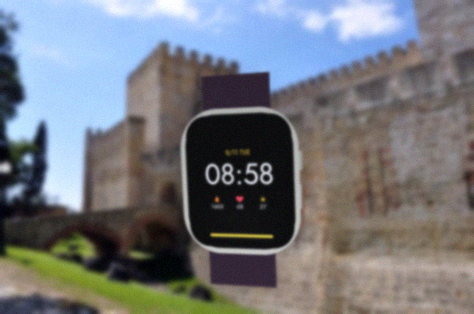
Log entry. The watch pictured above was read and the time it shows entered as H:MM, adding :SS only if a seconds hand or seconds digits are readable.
8:58
